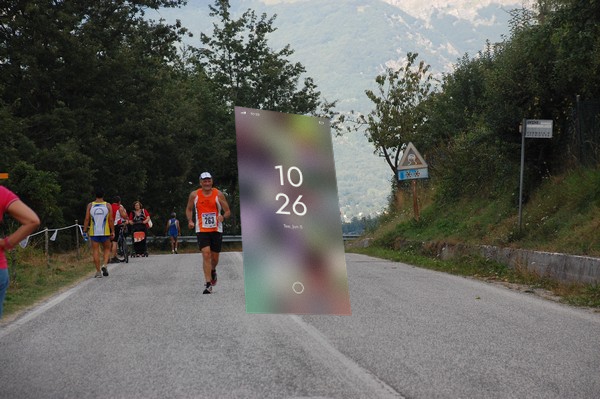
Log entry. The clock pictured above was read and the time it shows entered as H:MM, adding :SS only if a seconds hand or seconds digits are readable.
10:26
